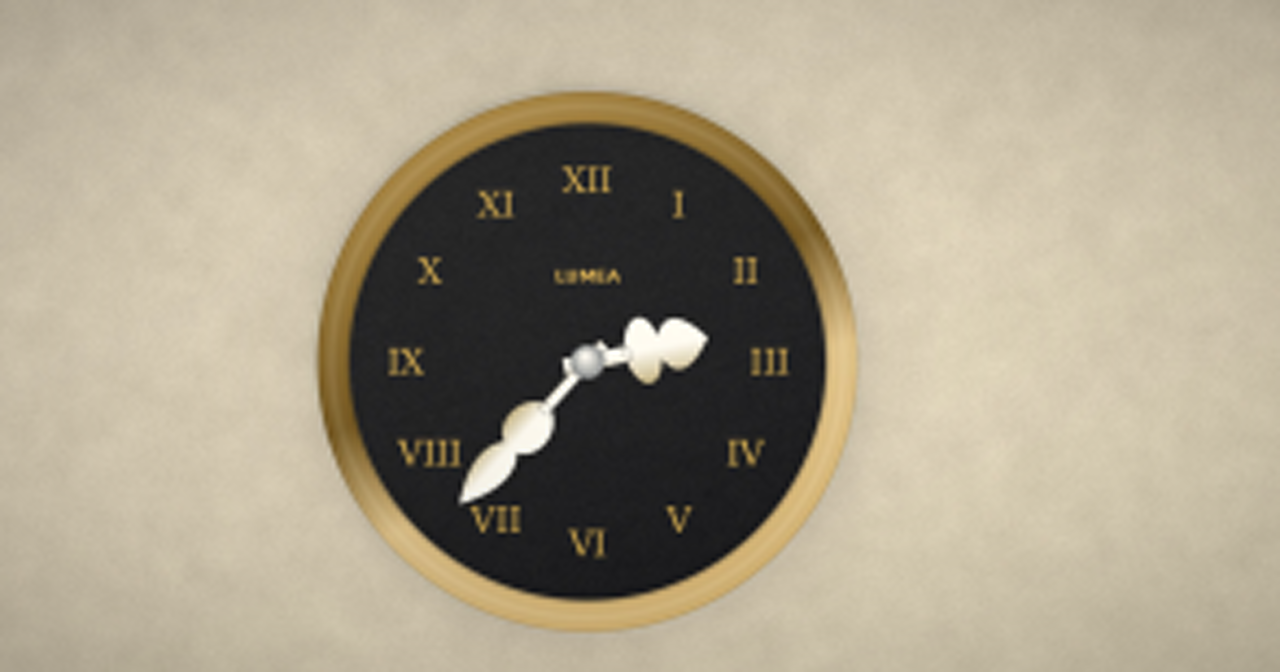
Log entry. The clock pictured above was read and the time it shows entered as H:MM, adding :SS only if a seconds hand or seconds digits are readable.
2:37
